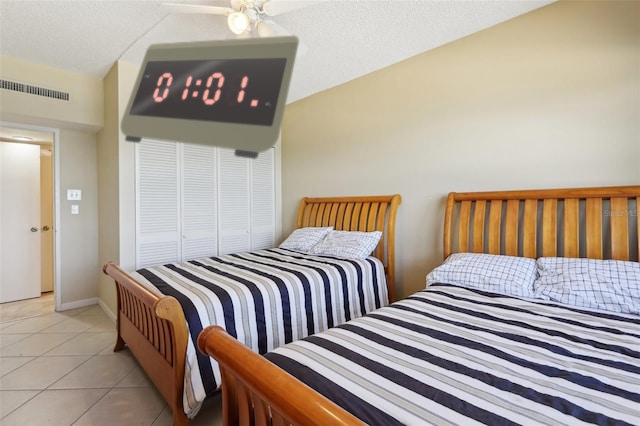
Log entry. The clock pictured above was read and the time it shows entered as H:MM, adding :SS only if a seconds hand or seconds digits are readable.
1:01
